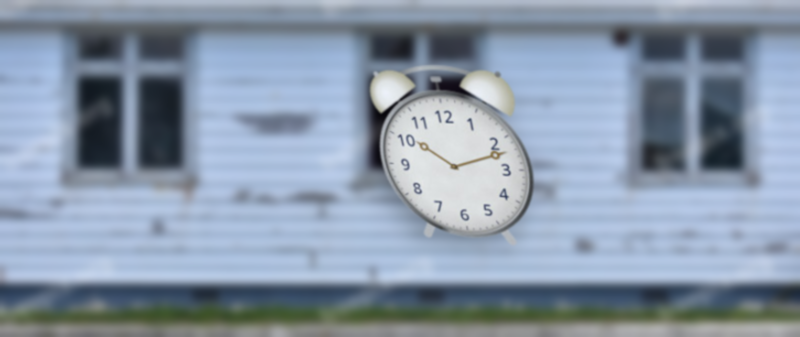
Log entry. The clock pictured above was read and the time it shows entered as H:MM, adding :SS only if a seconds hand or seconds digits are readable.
10:12
